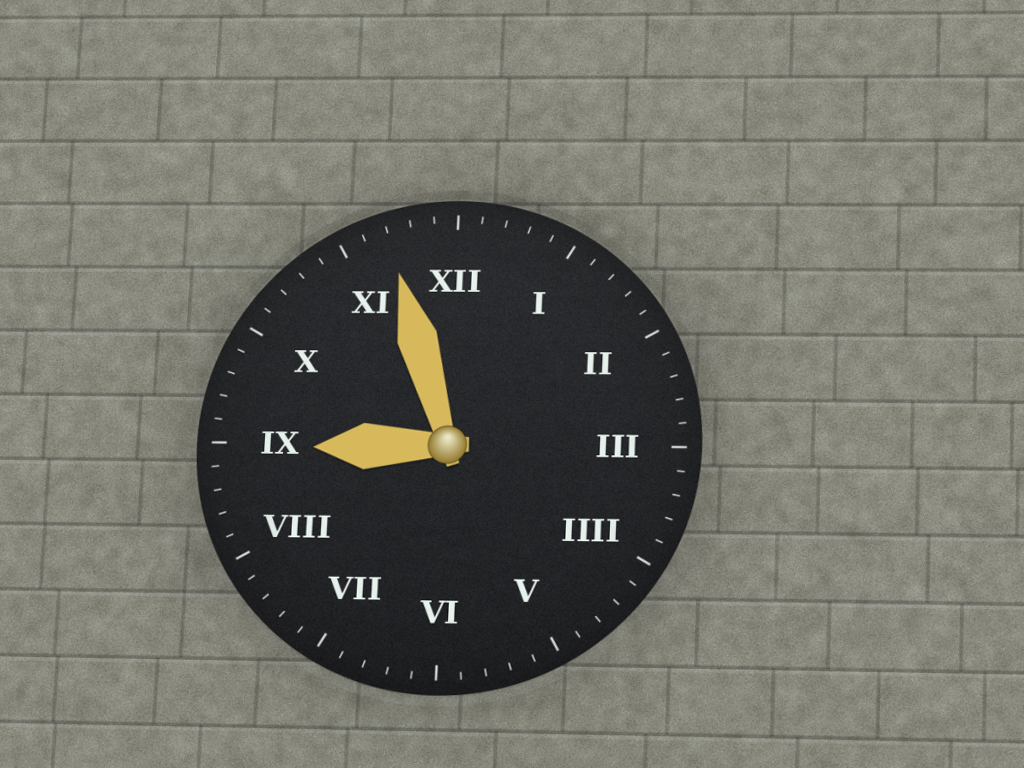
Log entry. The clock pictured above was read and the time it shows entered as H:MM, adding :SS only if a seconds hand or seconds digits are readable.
8:57
